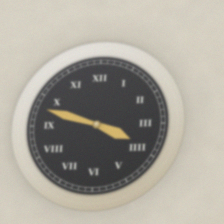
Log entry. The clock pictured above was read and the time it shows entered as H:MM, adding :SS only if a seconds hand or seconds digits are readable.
3:48
